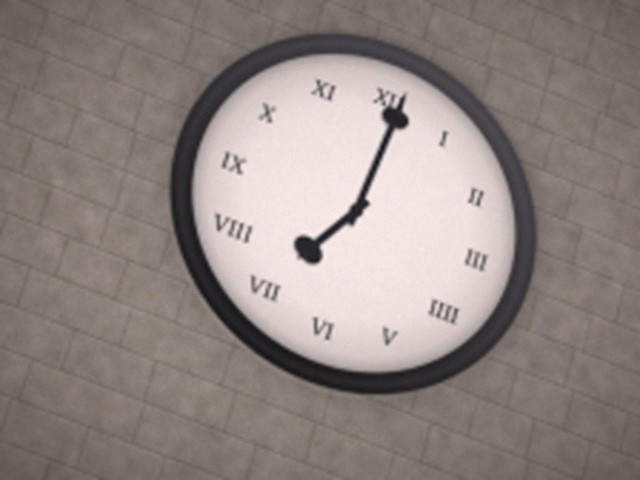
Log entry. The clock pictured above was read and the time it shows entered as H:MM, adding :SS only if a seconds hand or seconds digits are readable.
7:01
